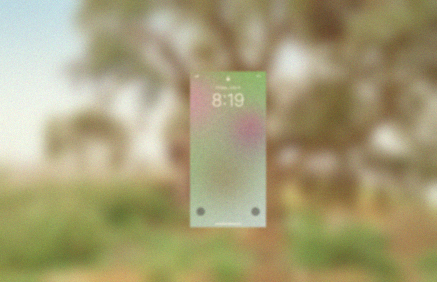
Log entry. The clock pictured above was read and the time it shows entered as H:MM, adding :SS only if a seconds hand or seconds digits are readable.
8:19
